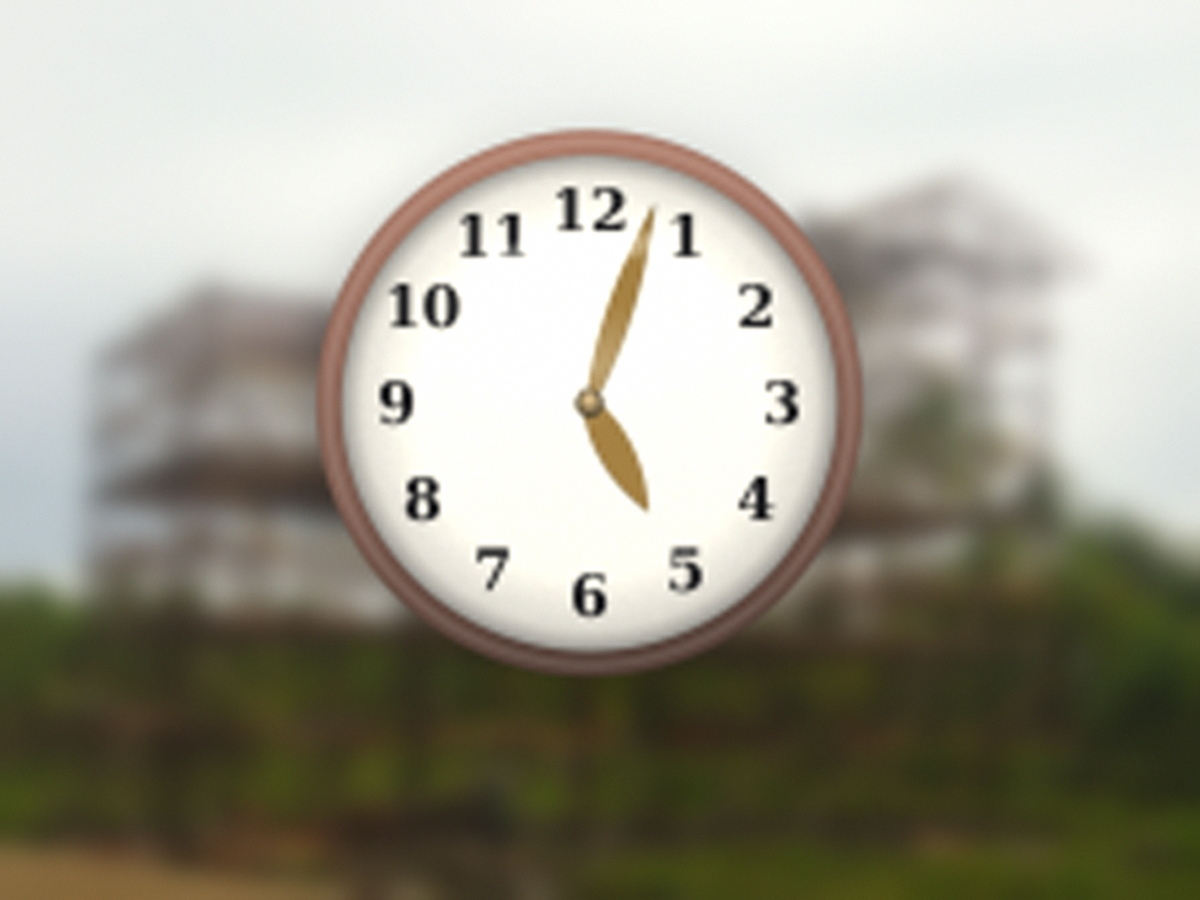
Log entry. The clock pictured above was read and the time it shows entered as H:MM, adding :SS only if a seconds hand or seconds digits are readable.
5:03
